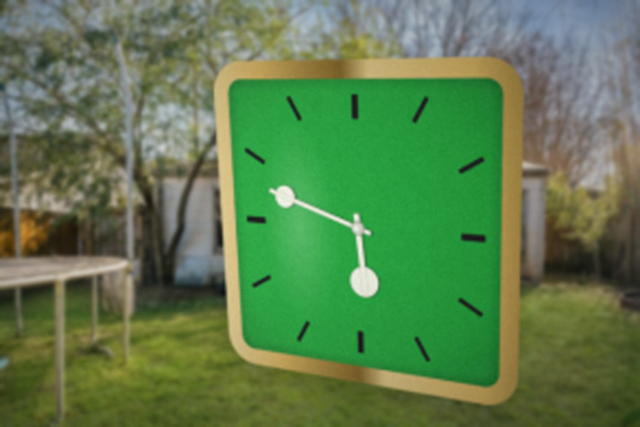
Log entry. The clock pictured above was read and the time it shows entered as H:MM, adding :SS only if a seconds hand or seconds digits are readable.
5:48
